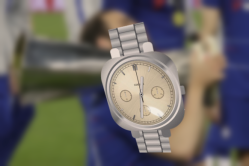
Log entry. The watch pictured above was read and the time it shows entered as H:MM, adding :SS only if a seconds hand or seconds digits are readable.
12:32
